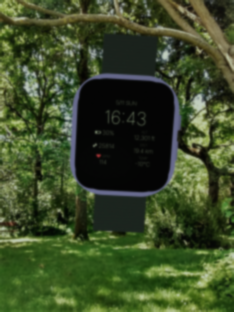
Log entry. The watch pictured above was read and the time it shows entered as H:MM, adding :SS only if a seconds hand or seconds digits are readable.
16:43
